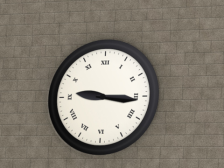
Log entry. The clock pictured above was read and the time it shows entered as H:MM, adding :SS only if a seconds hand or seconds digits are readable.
9:16
